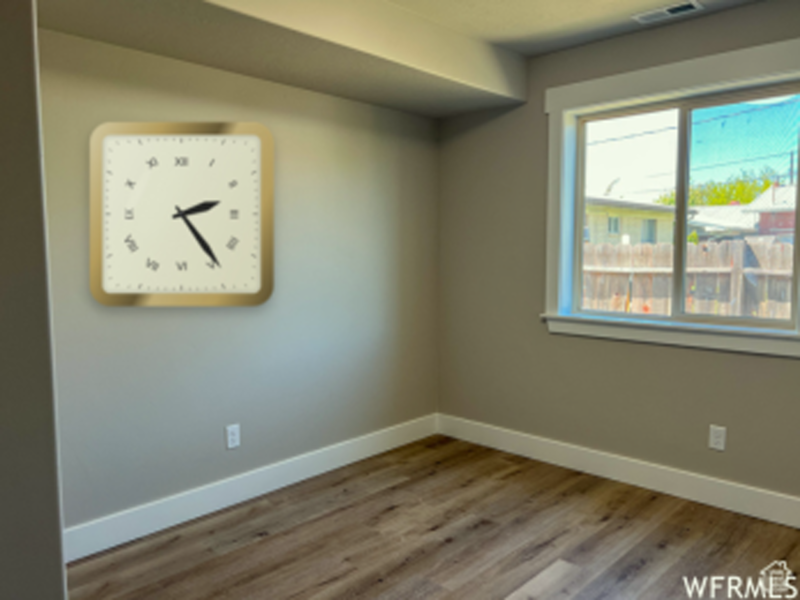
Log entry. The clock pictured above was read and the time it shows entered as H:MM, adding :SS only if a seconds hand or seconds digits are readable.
2:24
